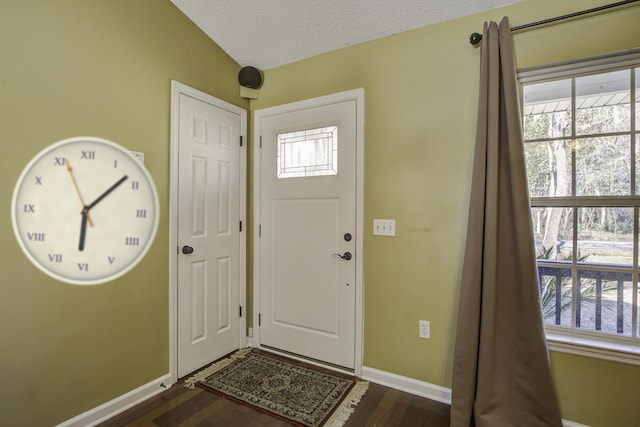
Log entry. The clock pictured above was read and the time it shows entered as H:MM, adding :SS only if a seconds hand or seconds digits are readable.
6:07:56
